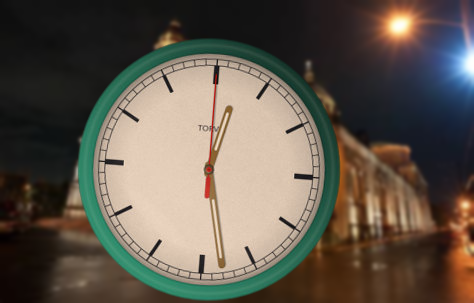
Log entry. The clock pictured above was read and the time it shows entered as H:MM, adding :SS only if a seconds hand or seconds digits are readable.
12:28:00
